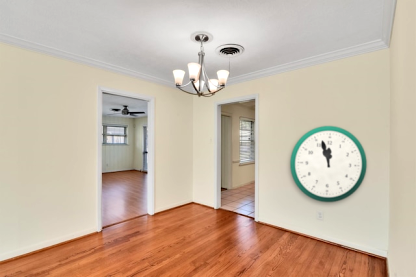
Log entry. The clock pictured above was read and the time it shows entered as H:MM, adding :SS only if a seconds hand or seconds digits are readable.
11:57
